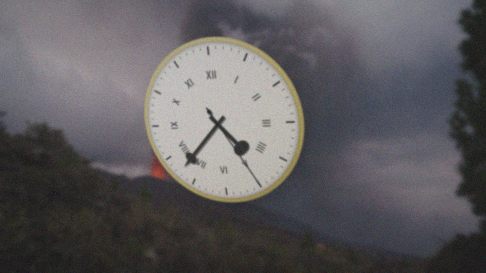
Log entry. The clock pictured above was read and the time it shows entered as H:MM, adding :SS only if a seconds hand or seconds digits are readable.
4:37:25
